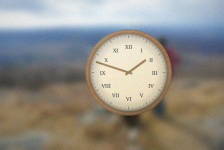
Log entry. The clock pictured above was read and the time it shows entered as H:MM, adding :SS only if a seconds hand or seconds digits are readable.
1:48
